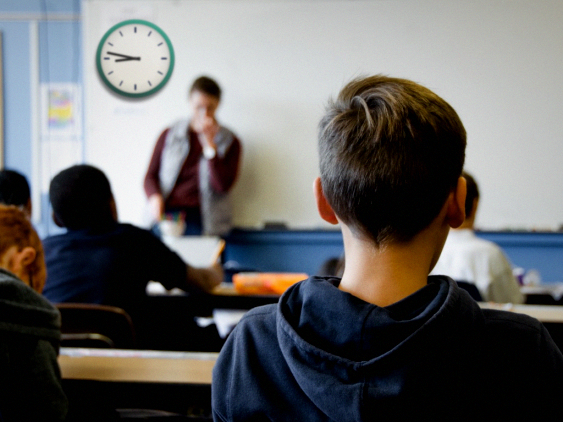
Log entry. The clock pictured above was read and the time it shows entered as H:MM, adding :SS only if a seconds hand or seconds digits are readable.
8:47
